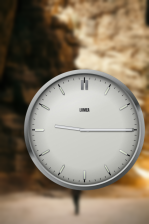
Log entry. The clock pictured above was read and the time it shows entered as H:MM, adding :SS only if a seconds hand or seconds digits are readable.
9:15
